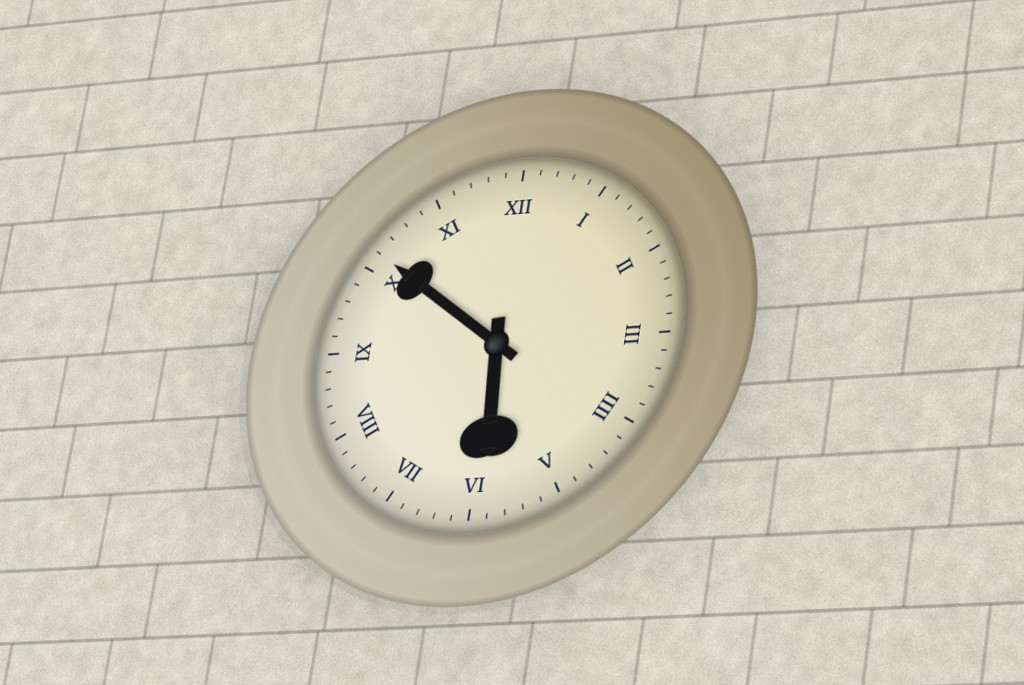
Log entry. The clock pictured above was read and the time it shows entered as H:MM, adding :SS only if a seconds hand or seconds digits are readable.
5:51
